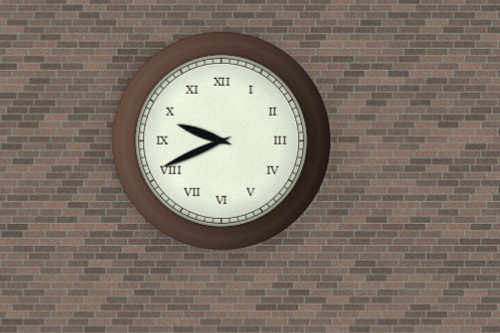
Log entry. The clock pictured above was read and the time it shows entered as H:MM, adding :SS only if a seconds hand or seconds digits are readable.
9:41
